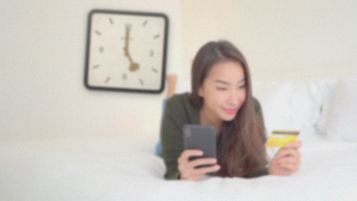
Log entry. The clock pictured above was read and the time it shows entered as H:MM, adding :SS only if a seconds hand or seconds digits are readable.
5:00
